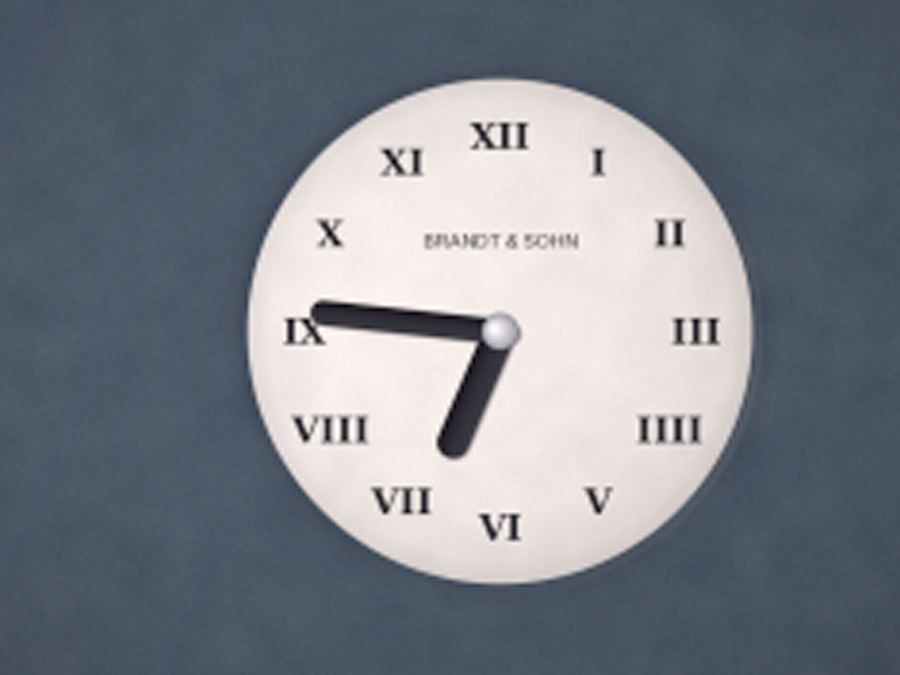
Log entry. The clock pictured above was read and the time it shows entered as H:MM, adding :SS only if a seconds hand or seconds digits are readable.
6:46
